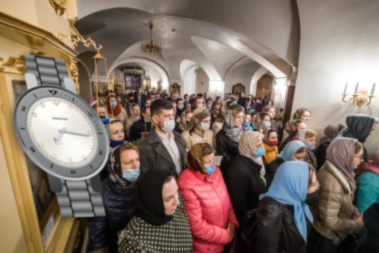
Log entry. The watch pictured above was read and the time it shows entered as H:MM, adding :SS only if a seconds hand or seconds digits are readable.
7:16
